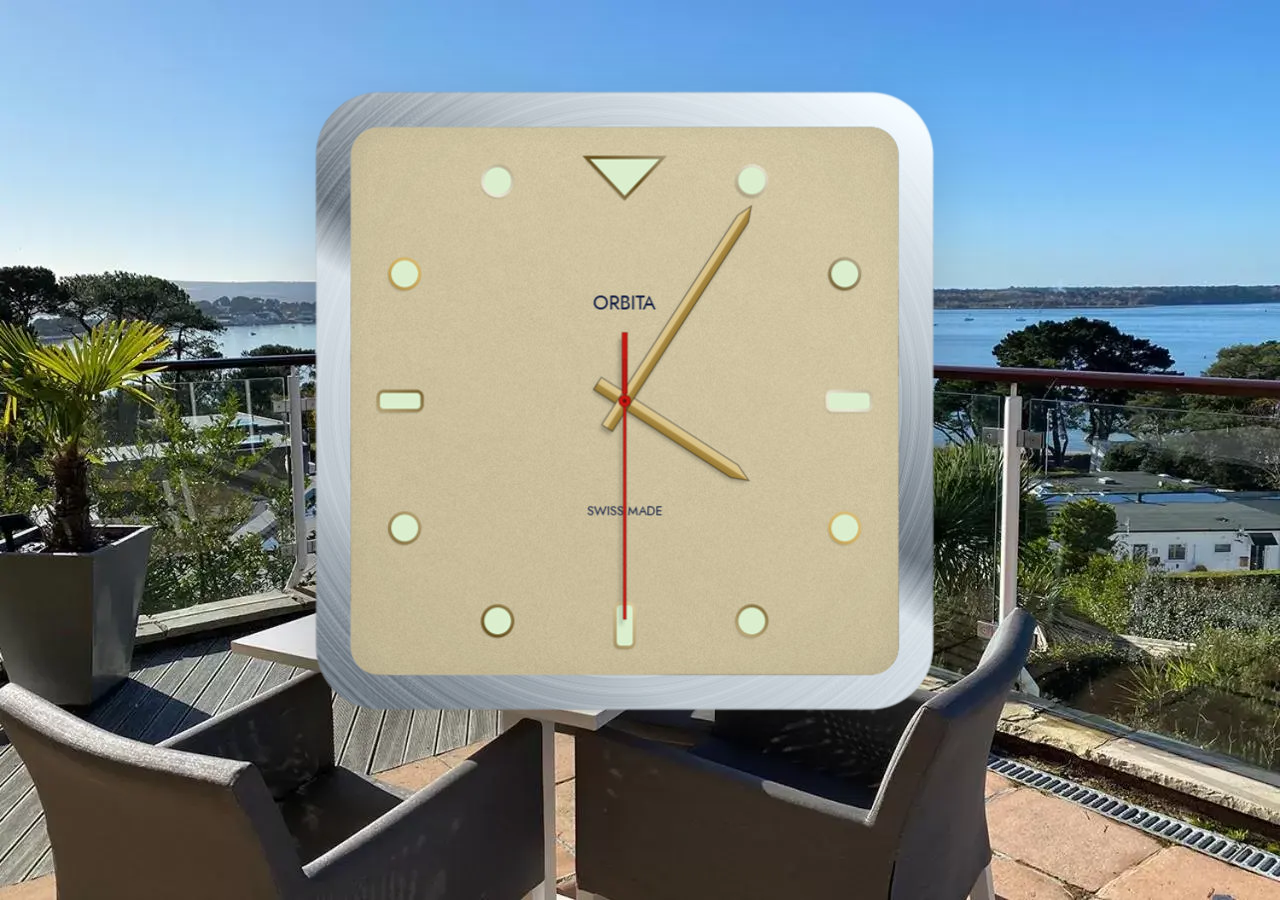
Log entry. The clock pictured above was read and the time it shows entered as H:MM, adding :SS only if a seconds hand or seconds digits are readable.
4:05:30
